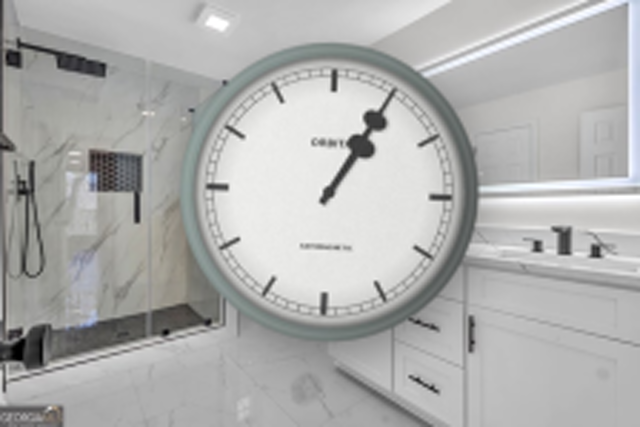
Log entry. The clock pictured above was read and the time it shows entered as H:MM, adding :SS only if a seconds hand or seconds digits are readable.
1:05
